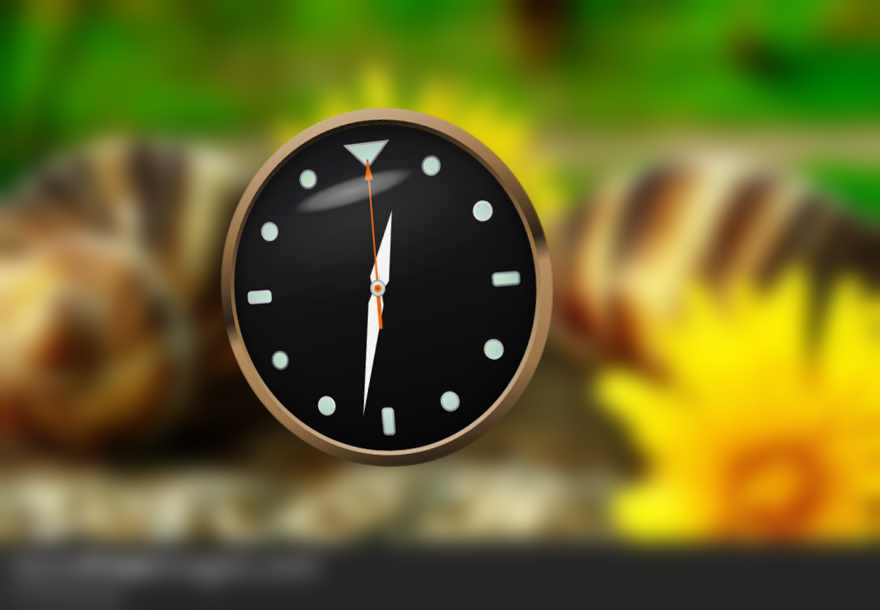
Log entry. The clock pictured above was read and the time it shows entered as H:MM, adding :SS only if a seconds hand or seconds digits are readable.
12:32:00
